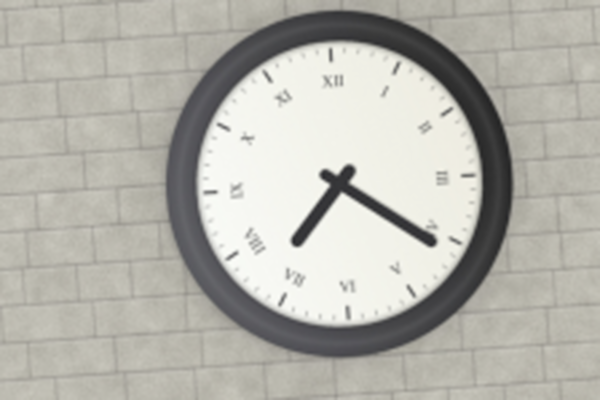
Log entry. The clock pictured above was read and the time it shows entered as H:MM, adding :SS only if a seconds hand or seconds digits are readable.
7:21
